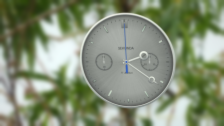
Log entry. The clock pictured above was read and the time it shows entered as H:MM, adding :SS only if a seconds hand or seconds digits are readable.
2:21
